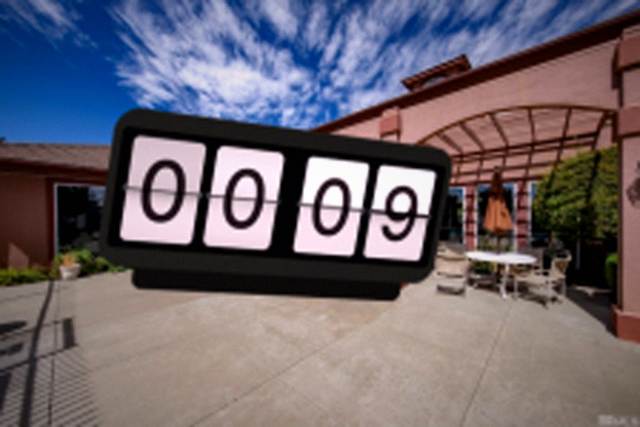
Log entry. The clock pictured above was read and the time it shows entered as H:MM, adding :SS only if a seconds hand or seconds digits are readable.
0:09
